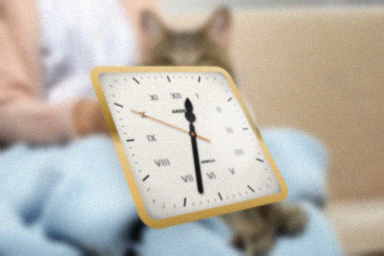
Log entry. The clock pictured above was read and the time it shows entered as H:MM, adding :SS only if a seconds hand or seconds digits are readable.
12:32:50
